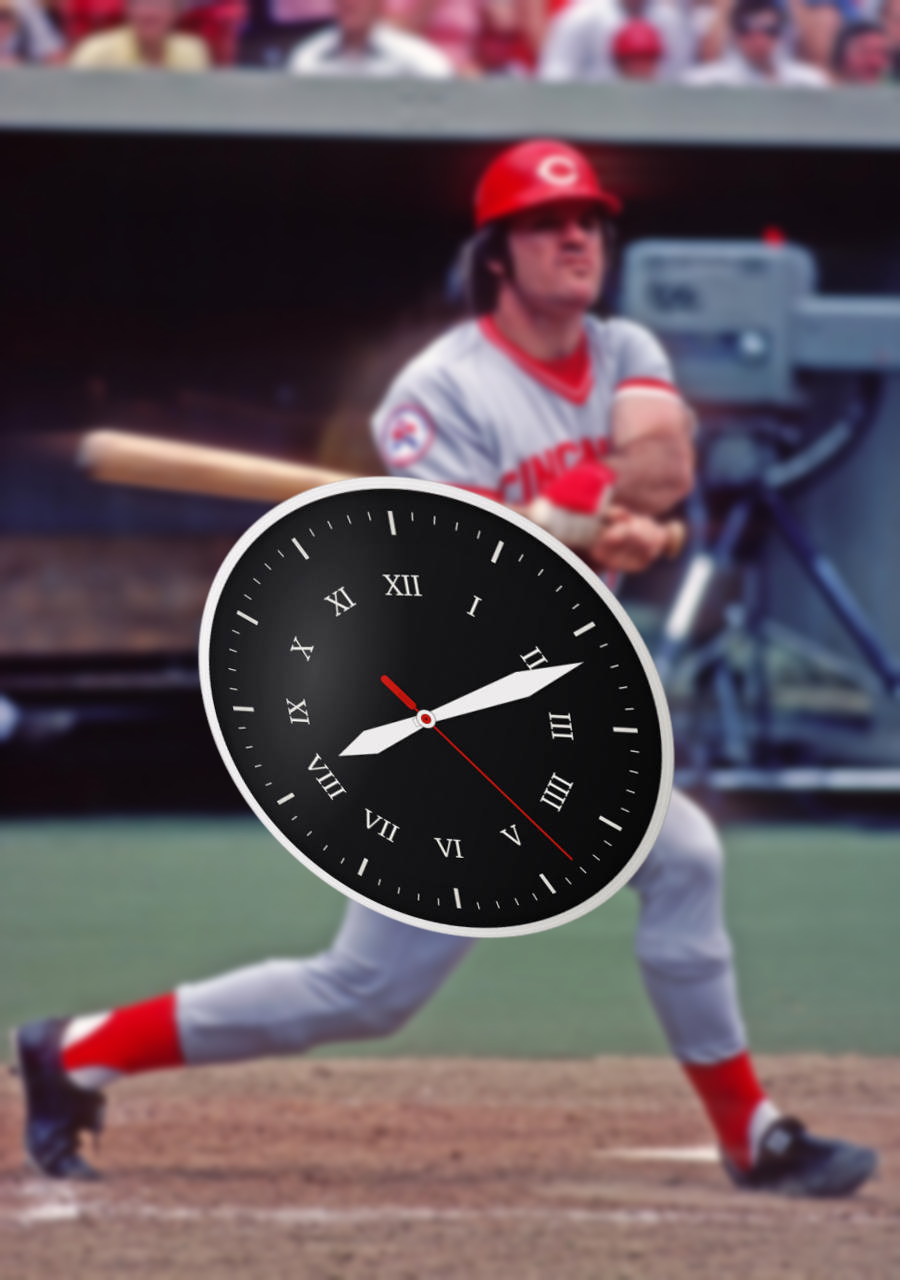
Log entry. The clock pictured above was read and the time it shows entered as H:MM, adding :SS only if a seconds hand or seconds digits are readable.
8:11:23
